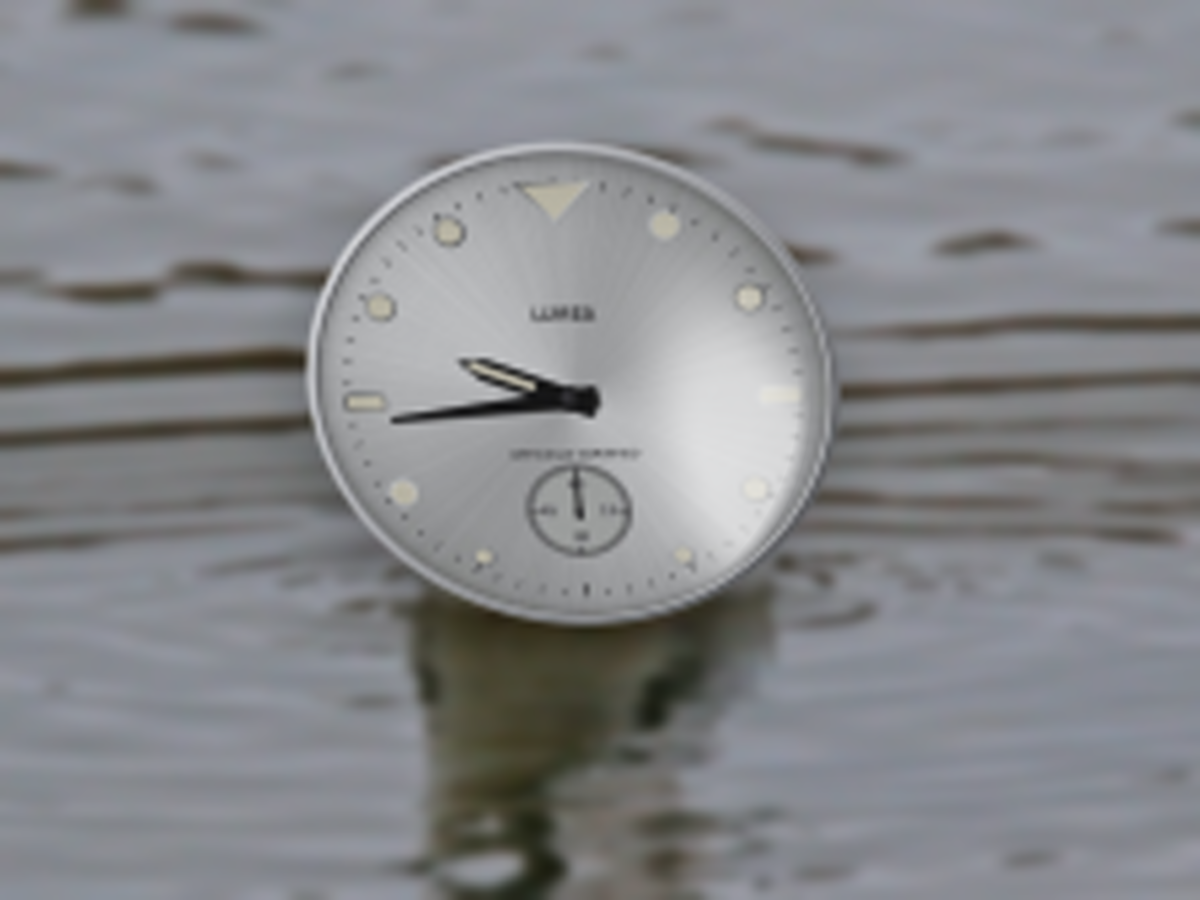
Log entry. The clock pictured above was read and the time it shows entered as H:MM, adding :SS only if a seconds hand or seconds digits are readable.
9:44
